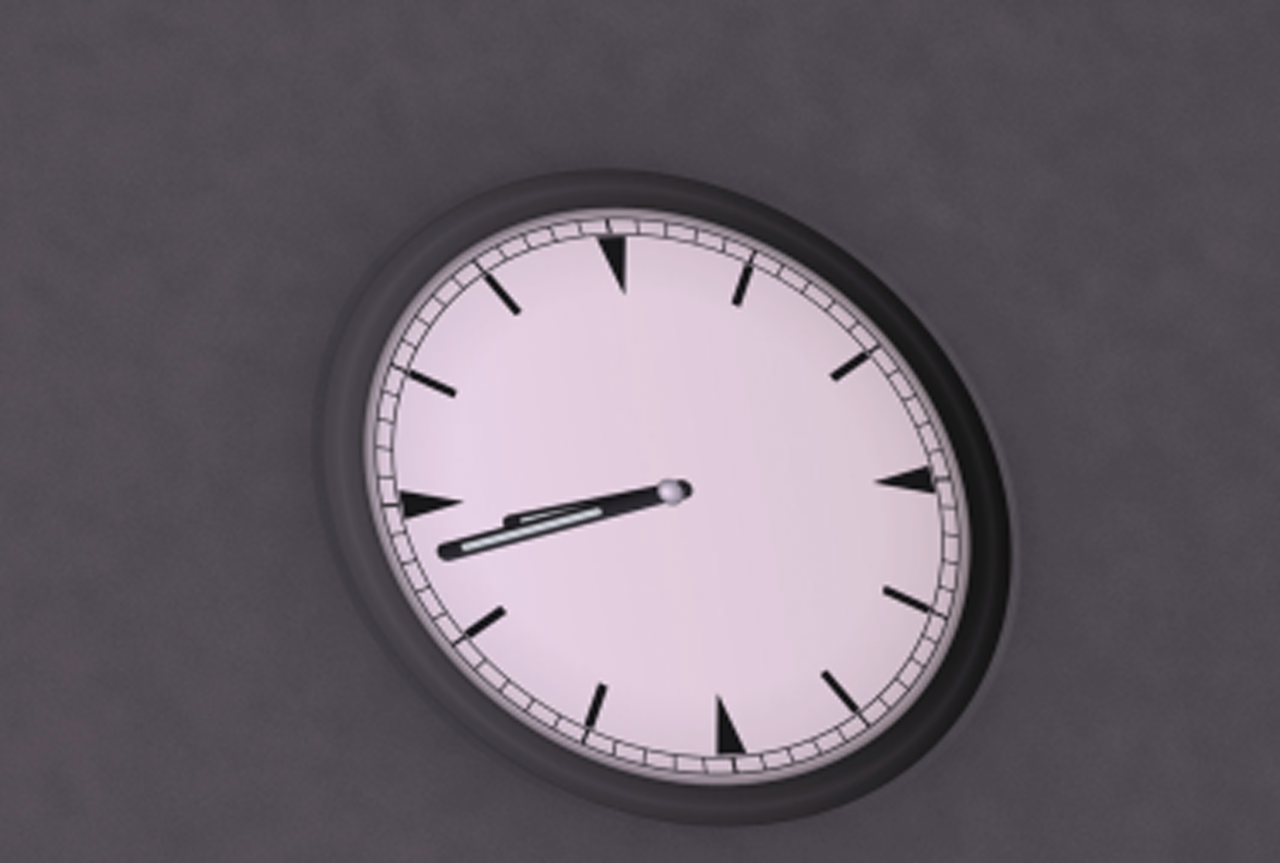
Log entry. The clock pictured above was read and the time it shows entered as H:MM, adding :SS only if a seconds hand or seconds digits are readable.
8:43
